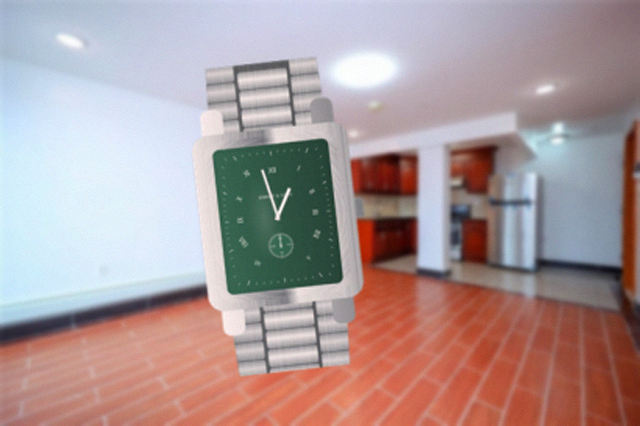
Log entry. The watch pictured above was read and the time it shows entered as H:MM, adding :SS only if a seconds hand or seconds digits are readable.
12:58
